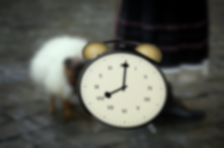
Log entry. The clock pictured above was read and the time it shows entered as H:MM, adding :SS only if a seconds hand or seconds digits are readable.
8:01
